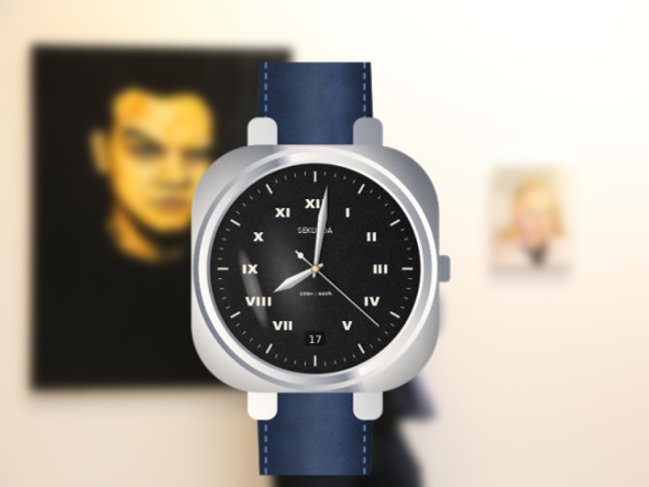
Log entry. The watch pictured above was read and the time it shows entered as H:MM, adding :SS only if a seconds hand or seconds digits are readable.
8:01:22
